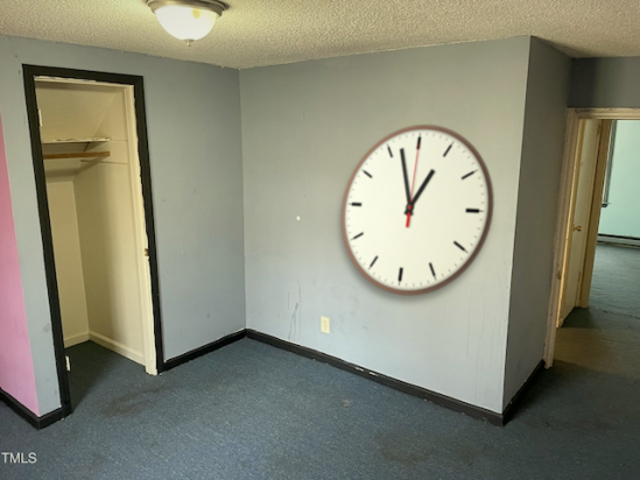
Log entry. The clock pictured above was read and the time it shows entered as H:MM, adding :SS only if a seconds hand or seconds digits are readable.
12:57:00
